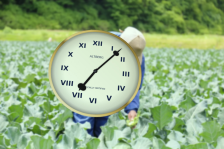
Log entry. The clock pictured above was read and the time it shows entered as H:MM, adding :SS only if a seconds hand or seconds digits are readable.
7:07
